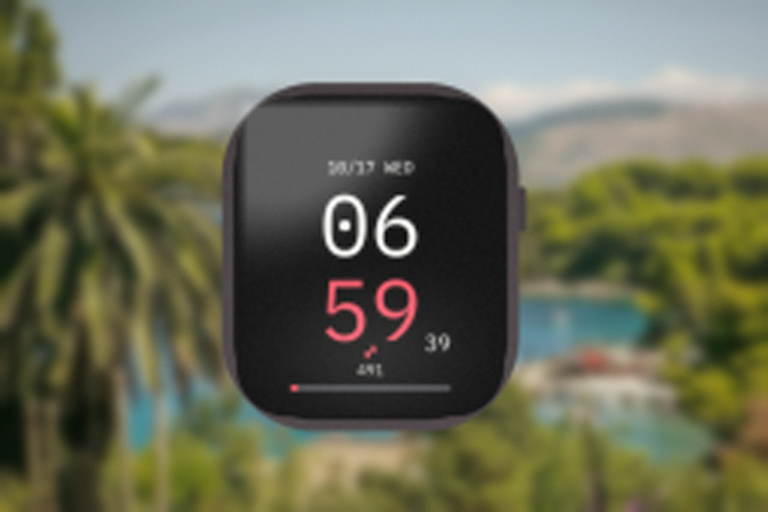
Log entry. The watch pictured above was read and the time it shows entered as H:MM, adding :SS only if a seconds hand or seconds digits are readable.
6:59
